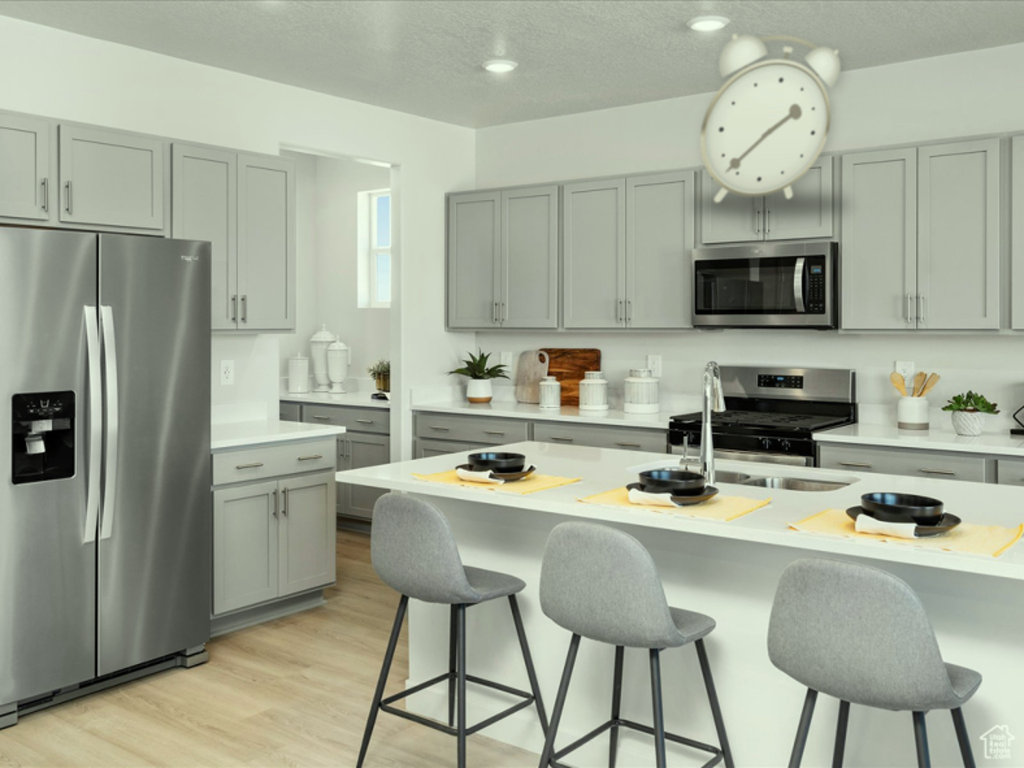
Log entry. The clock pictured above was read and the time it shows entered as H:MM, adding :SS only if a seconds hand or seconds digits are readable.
1:37
